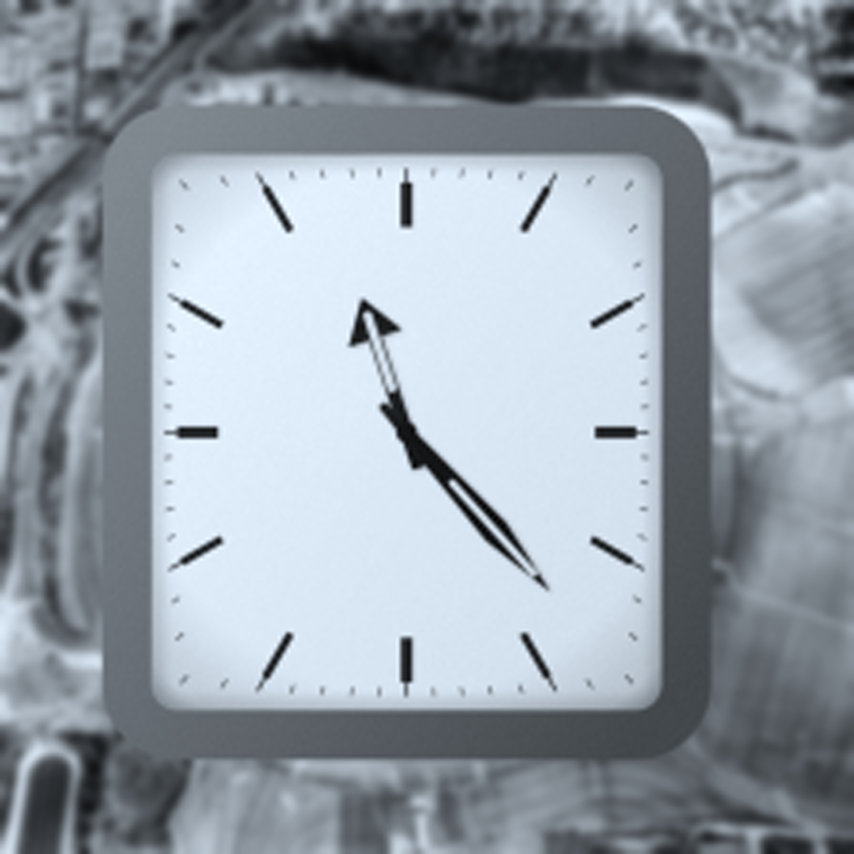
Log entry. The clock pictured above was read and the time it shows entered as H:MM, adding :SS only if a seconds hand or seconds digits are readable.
11:23
